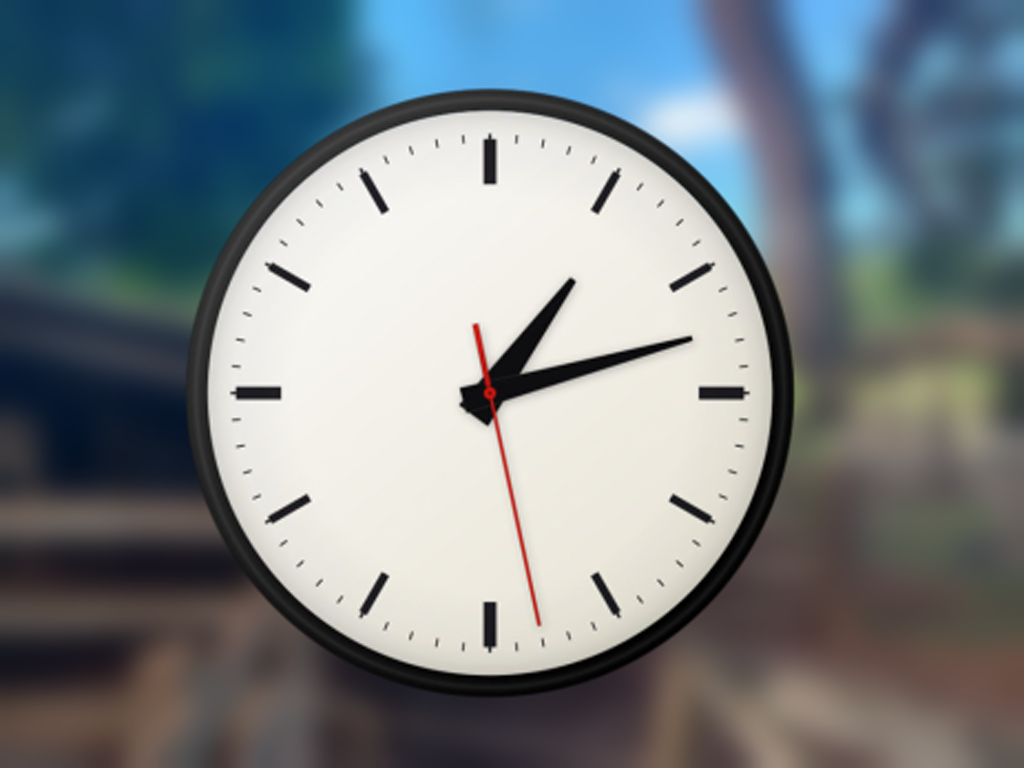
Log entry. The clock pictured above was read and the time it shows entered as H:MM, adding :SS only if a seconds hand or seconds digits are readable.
1:12:28
